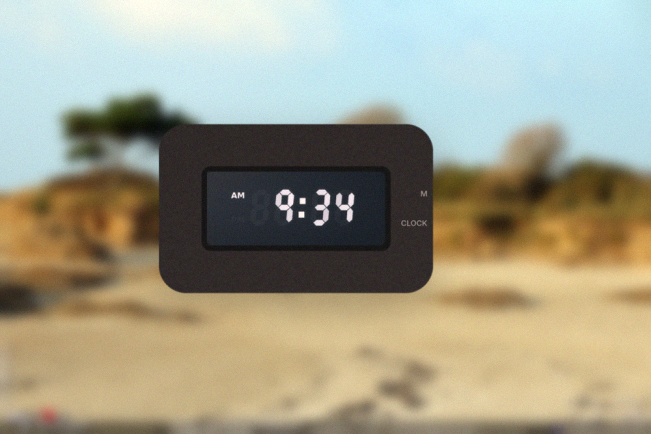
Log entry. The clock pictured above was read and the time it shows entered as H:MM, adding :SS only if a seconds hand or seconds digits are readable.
9:34
